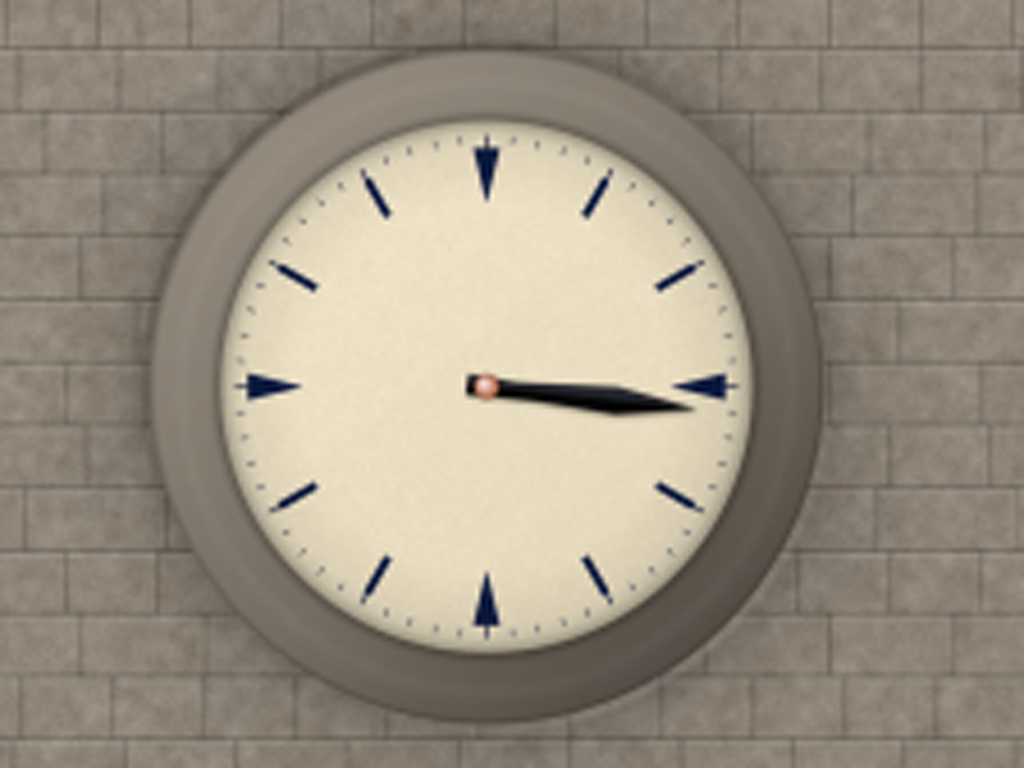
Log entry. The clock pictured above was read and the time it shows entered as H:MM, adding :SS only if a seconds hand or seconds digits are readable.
3:16
